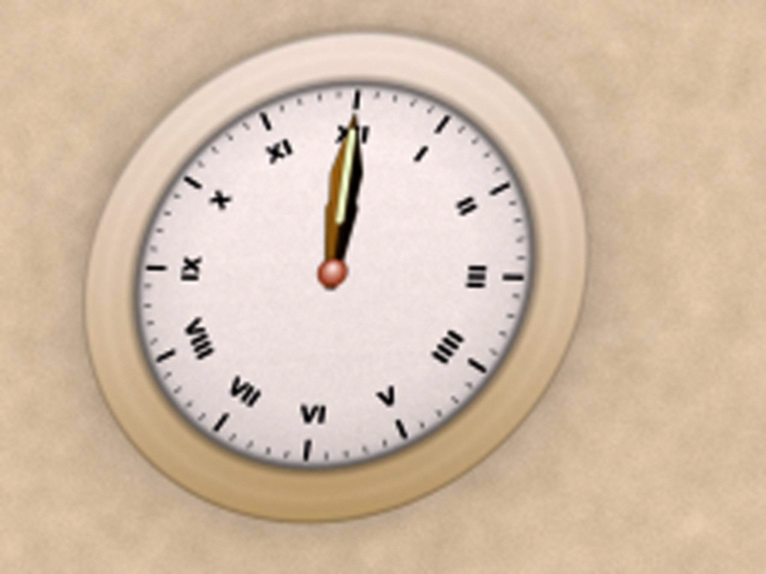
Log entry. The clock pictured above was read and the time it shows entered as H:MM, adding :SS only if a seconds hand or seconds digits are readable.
12:00
